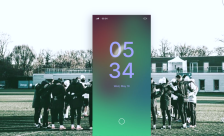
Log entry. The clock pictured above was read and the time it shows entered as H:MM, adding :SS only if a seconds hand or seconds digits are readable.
5:34
